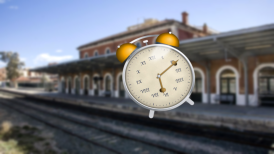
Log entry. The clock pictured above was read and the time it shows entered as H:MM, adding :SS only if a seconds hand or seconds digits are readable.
6:11
